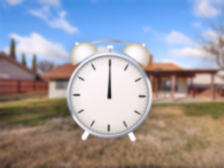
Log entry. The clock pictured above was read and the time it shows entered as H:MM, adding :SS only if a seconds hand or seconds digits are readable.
12:00
